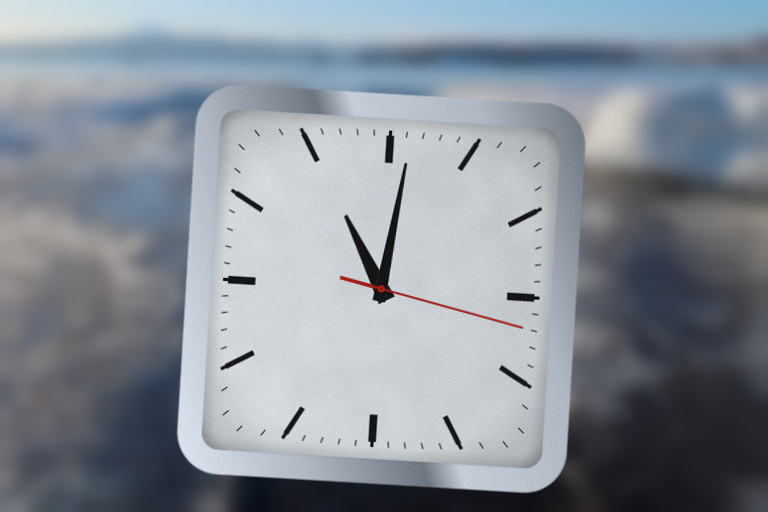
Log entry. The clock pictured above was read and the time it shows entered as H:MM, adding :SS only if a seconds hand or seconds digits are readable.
11:01:17
